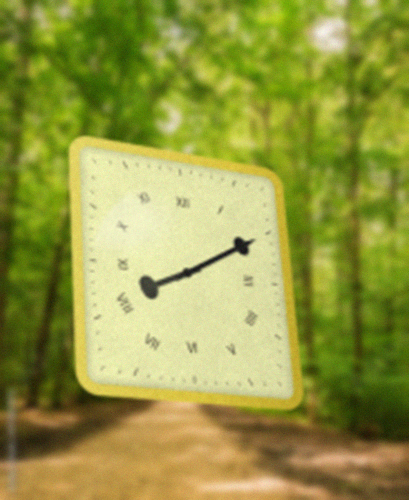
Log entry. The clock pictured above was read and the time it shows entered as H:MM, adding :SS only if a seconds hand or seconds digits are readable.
8:10
